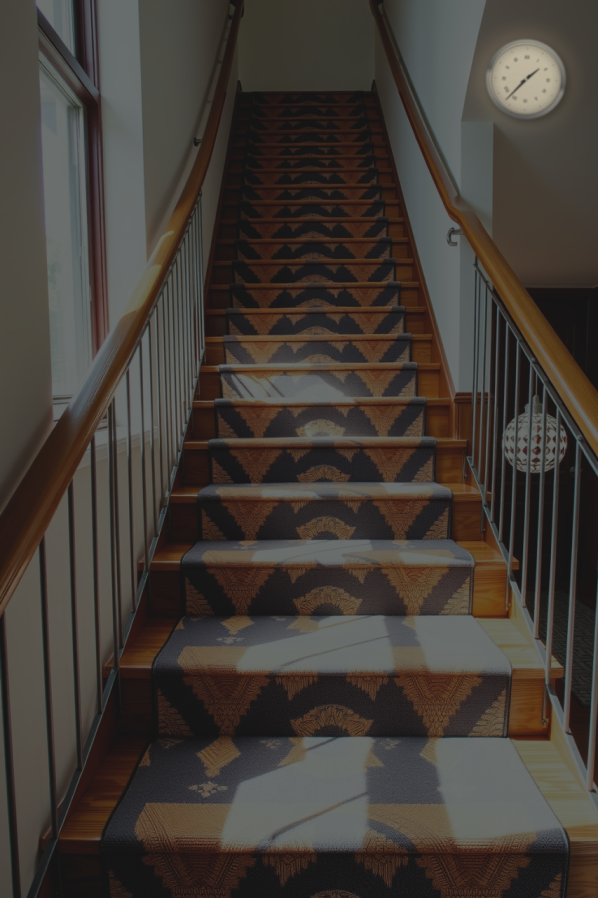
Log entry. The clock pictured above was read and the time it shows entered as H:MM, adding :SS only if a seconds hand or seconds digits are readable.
1:37
